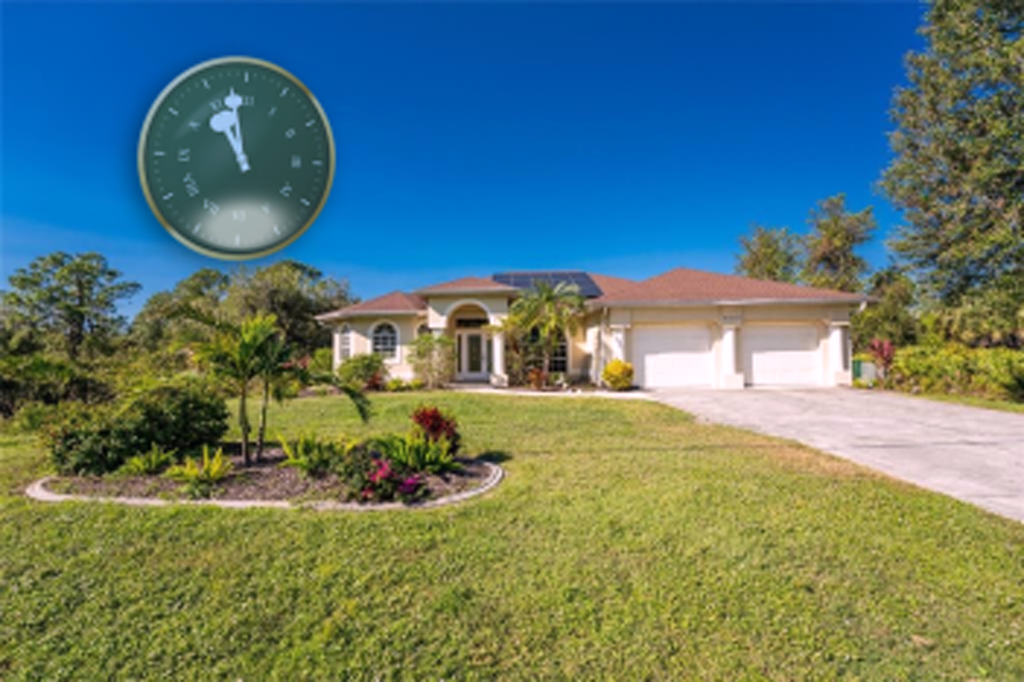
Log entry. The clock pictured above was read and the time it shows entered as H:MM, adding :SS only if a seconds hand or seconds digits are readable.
10:58
